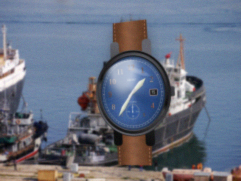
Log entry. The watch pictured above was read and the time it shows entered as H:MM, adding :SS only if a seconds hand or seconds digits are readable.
1:36
